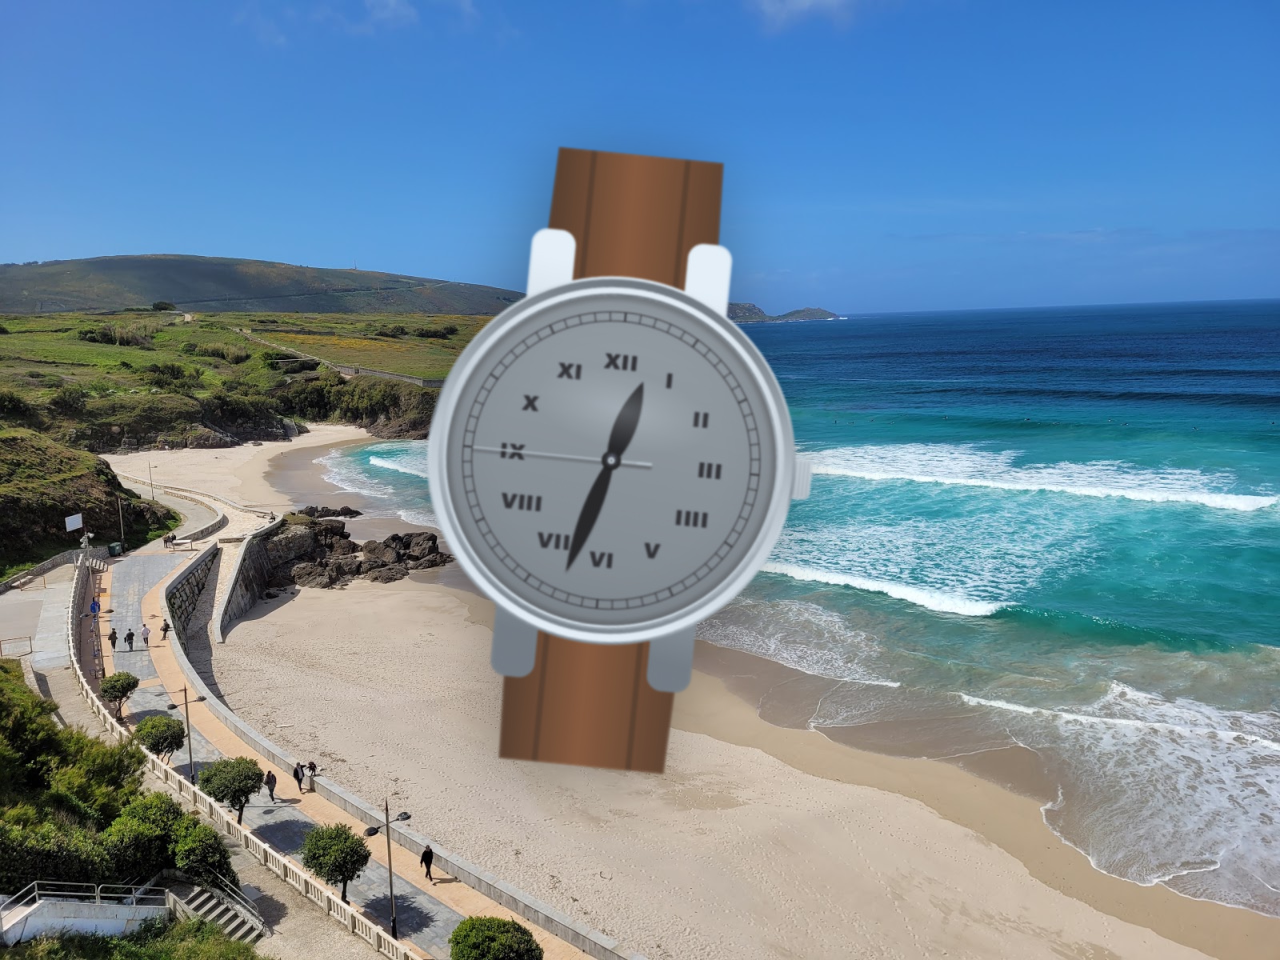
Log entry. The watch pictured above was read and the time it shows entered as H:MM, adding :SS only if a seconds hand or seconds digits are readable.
12:32:45
